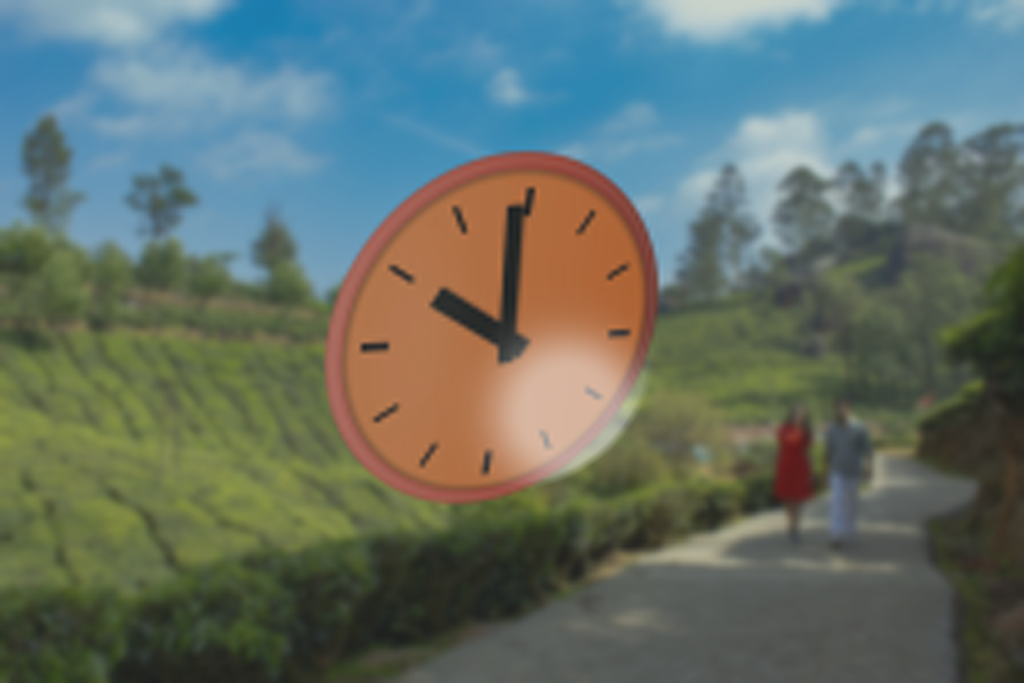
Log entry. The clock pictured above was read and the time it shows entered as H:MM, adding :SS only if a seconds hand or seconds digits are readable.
9:59
